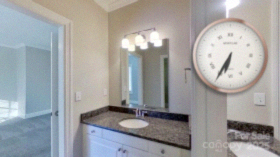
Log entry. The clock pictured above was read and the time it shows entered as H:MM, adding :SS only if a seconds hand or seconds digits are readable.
6:35
